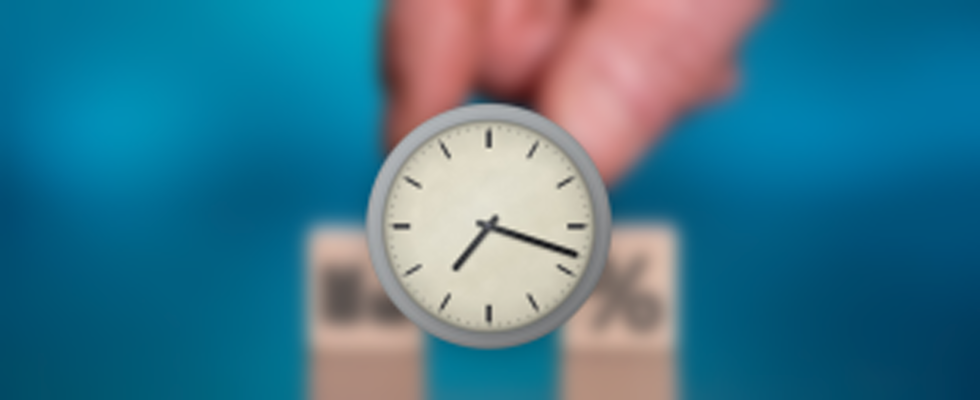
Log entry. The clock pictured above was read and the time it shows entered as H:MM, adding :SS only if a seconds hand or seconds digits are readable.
7:18
